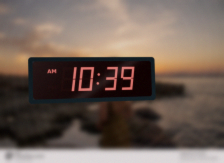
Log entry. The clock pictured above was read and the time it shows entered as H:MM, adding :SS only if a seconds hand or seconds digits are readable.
10:39
